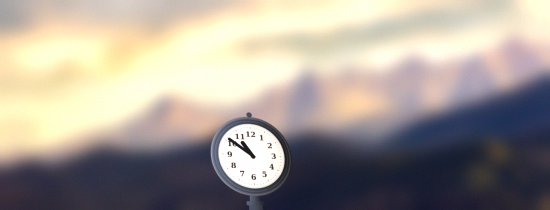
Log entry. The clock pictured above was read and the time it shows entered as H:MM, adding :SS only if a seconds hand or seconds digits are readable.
10:51
